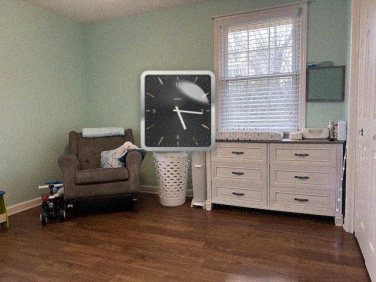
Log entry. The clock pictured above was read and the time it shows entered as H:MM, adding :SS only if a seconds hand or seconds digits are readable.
5:16
